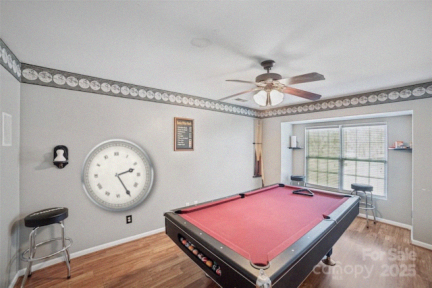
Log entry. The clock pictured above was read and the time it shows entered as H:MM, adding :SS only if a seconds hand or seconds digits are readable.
2:25
